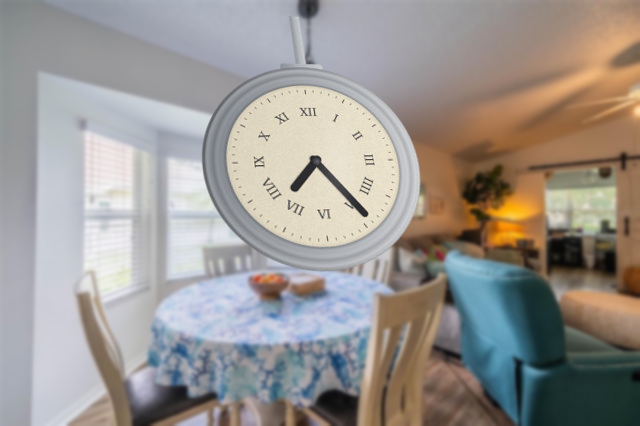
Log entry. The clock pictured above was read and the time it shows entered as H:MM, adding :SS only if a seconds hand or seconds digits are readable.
7:24
